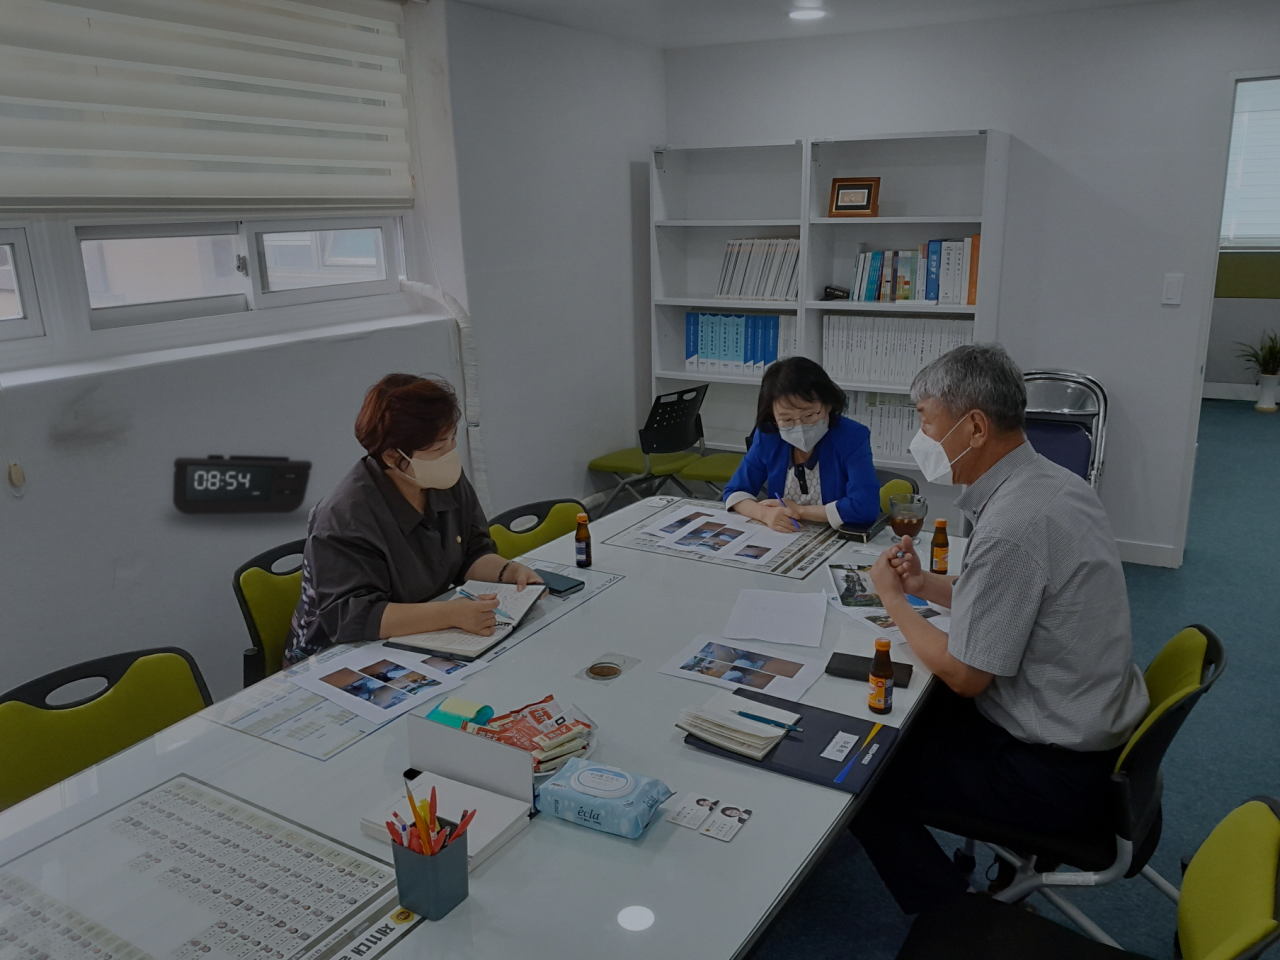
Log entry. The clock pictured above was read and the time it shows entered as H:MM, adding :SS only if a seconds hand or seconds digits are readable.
8:54
